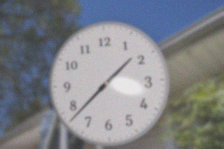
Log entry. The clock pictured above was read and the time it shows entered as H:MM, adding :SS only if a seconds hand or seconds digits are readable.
1:38
